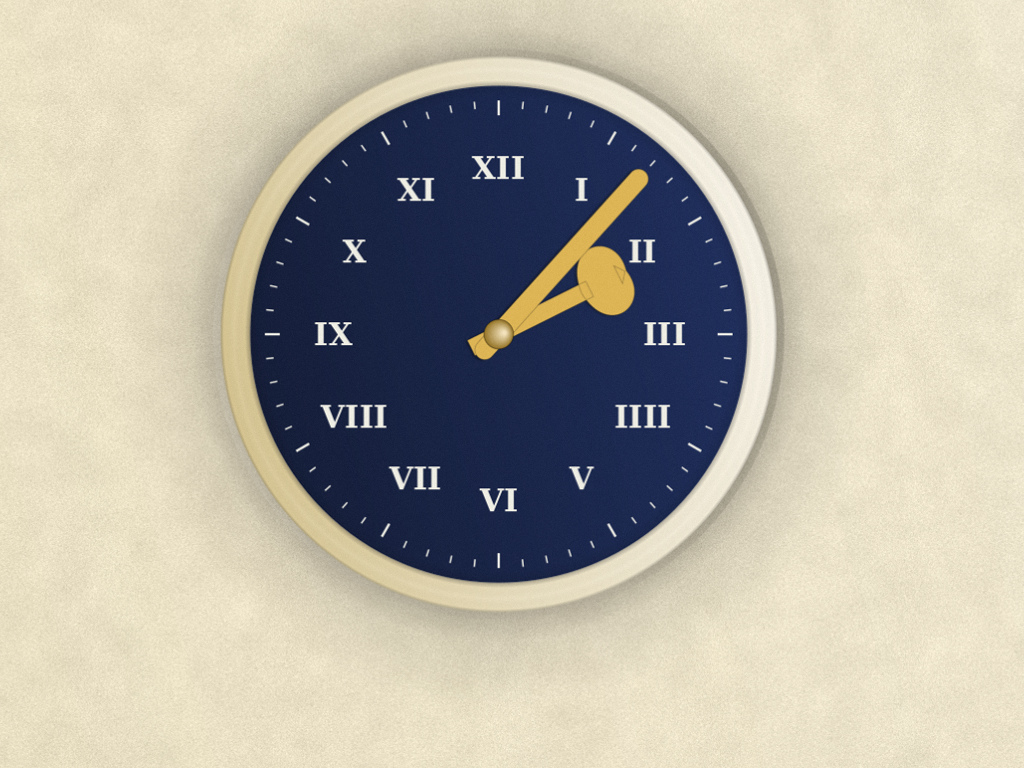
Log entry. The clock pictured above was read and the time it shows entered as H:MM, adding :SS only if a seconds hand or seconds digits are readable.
2:07
